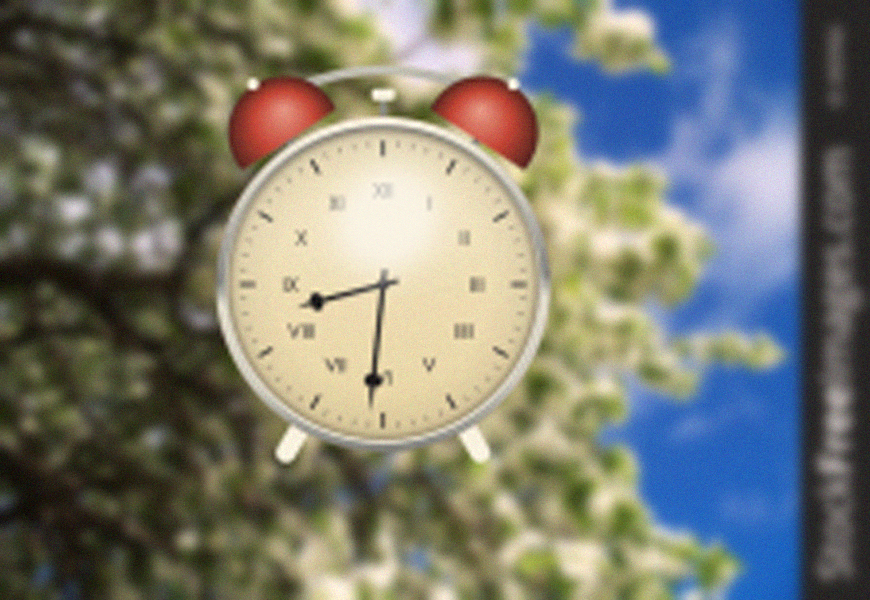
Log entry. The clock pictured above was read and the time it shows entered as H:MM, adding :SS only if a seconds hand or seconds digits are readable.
8:31
